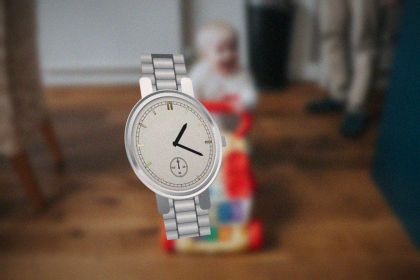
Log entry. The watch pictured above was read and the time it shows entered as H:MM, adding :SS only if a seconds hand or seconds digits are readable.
1:19
